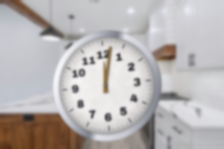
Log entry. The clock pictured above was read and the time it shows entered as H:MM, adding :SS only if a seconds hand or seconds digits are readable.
12:02
